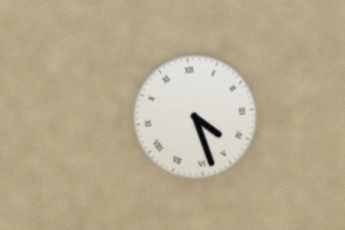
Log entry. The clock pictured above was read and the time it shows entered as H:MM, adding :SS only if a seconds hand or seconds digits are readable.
4:28
